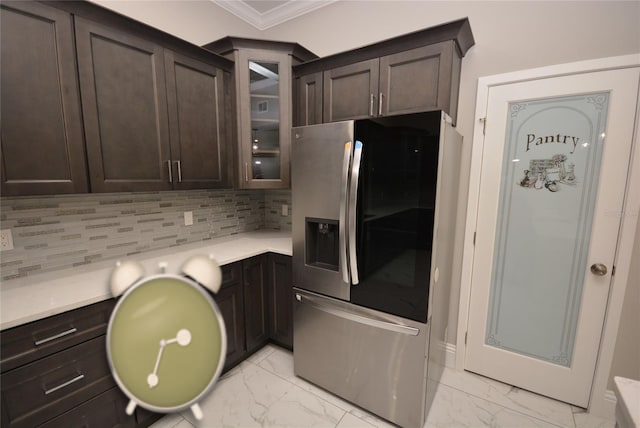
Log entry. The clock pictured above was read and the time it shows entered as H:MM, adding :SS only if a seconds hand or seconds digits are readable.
2:33
